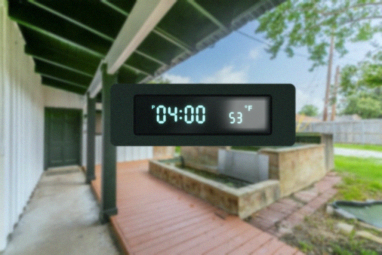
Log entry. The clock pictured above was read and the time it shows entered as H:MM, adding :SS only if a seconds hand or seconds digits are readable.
4:00
